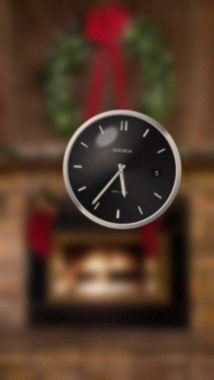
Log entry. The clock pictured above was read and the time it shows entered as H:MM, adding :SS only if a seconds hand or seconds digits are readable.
5:36
